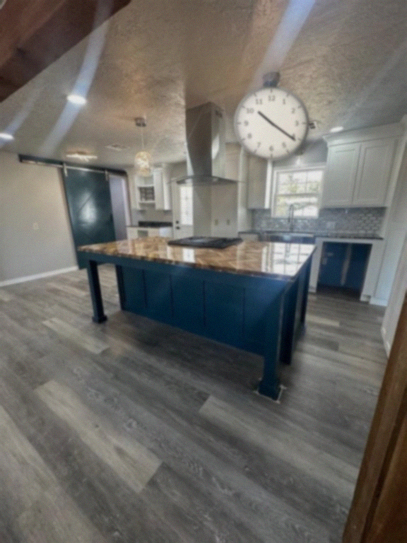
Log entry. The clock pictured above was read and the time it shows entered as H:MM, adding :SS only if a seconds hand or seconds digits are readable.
10:21
